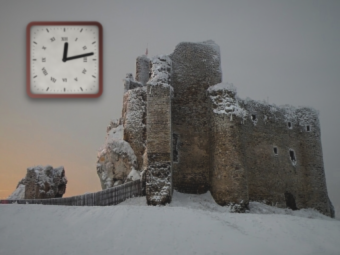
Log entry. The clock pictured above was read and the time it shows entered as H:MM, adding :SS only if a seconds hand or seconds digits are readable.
12:13
